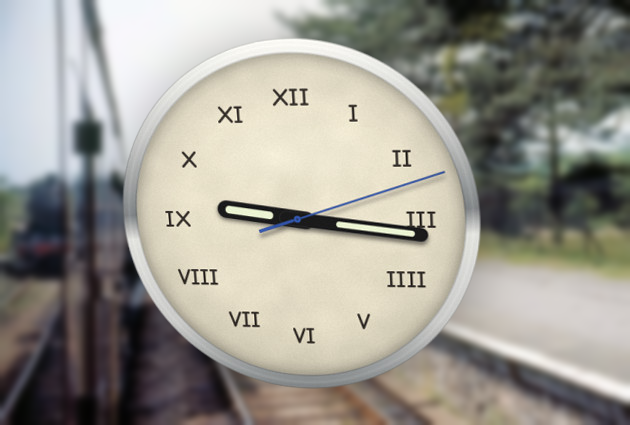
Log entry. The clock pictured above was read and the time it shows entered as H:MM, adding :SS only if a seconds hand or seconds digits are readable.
9:16:12
